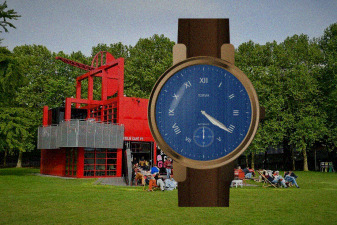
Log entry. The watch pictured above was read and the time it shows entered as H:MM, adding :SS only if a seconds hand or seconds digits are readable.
4:21
